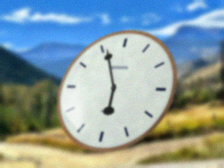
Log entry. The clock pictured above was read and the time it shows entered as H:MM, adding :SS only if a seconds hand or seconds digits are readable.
5:56
